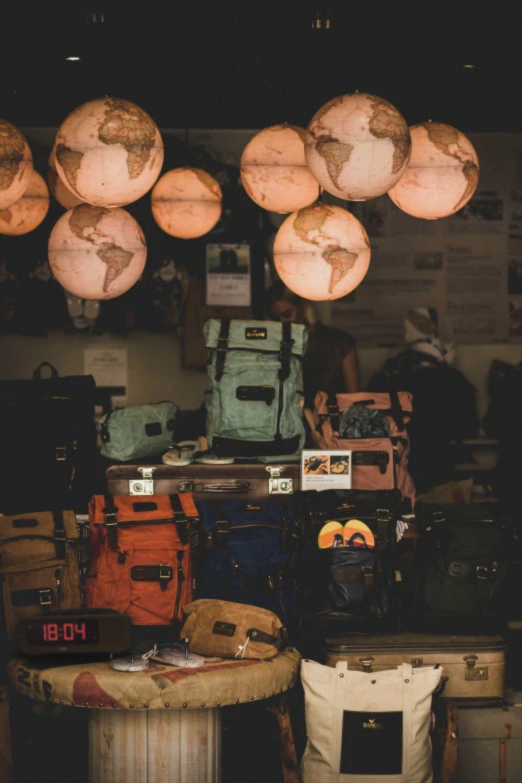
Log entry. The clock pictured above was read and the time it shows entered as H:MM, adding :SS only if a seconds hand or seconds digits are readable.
18:04
